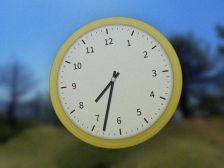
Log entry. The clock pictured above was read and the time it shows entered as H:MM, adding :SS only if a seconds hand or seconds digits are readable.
7:33
